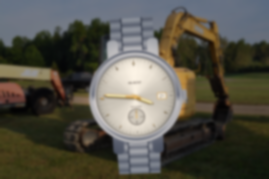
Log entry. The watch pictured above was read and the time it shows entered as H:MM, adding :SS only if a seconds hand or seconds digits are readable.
3:46
